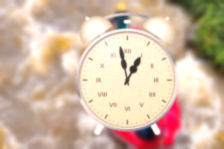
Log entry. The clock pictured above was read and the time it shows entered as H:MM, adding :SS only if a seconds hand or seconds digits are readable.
12:58
